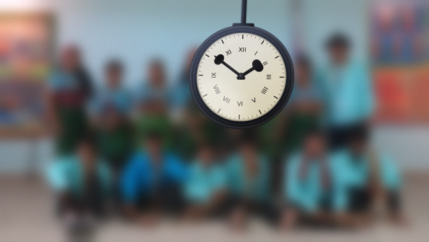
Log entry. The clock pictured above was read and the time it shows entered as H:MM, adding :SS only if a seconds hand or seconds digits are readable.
1:51
